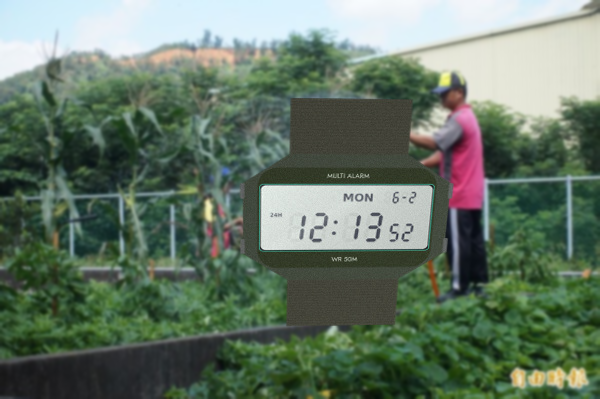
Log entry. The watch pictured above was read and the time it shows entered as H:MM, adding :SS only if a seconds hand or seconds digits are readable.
12:13:52
